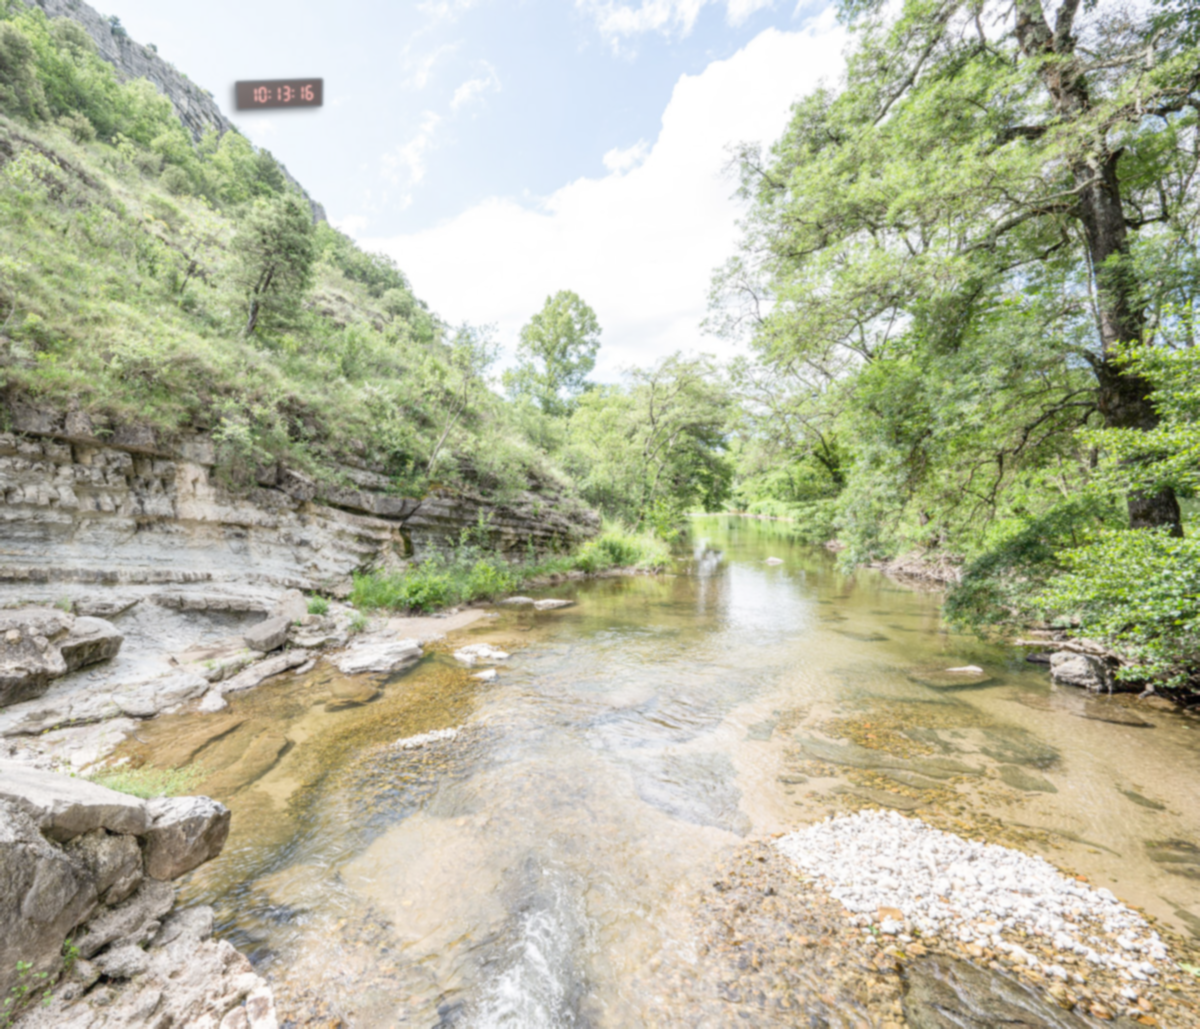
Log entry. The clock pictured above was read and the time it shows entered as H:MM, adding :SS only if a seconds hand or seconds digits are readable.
10:13:16
